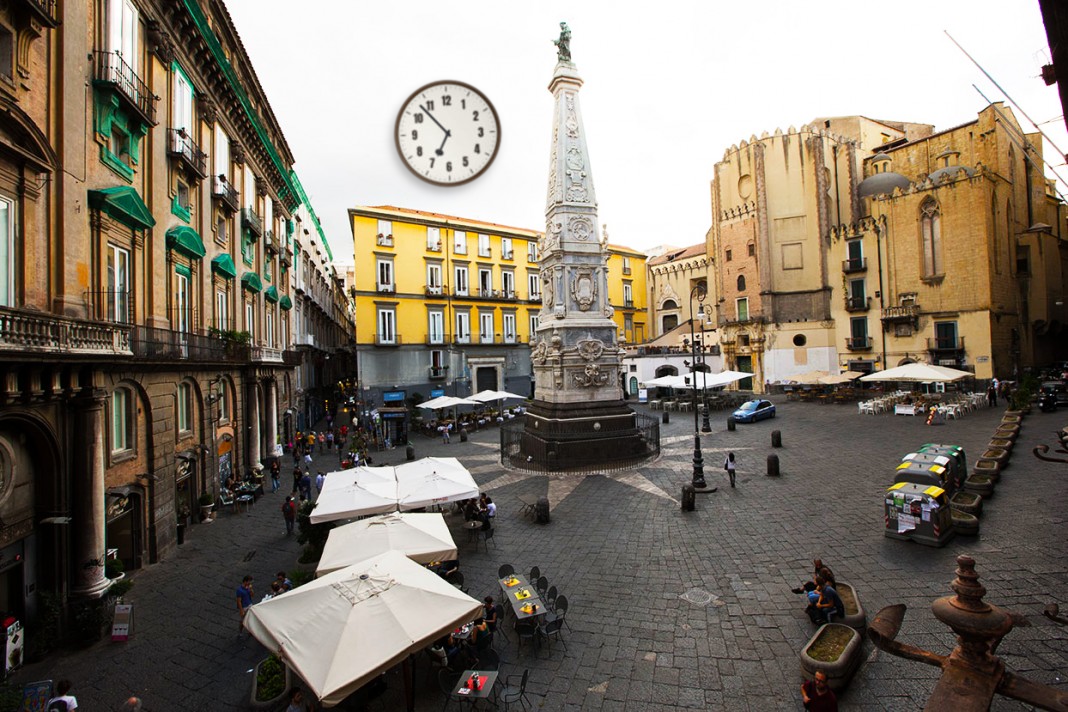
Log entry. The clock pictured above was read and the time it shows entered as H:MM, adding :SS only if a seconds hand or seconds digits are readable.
6:53
